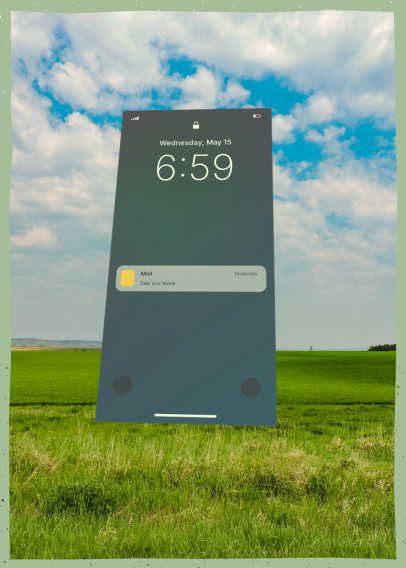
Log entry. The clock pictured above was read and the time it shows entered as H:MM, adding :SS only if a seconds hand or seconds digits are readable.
6:59
